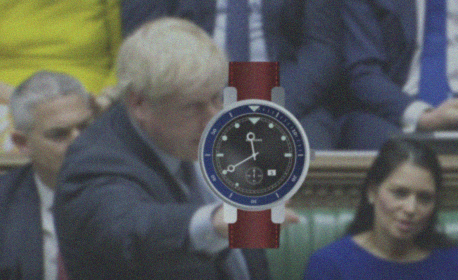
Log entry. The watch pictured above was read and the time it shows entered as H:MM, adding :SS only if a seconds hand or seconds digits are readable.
11:40
